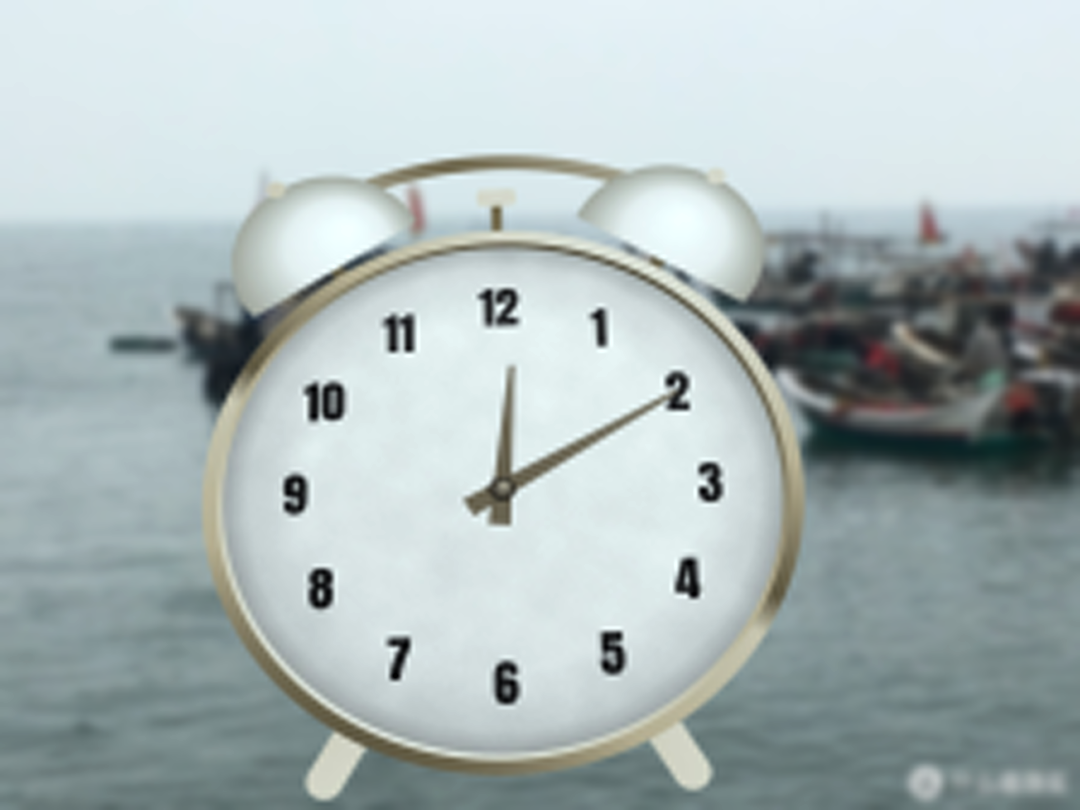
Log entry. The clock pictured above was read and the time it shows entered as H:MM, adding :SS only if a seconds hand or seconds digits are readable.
12:10
